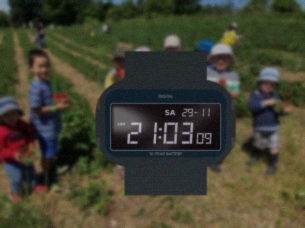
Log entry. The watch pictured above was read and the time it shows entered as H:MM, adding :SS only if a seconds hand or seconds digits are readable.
21:03:09
